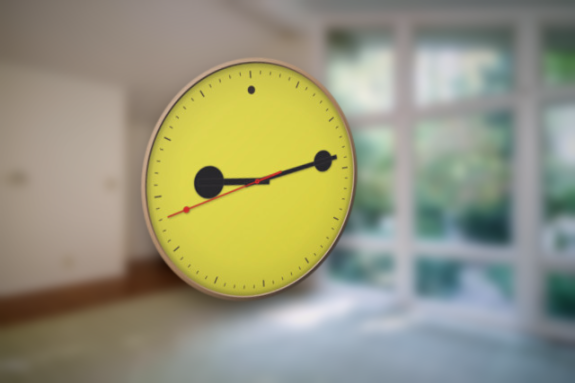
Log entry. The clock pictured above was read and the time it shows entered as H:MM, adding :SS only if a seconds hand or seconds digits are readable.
9:13:43
